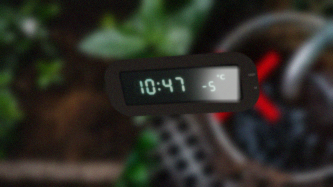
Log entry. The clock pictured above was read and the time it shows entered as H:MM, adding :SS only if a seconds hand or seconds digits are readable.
10:47
